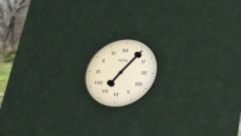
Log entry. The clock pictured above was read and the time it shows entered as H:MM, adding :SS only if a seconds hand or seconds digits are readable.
7:06
